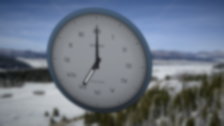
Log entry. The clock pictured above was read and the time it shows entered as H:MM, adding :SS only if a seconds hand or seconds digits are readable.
7:00
